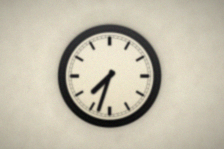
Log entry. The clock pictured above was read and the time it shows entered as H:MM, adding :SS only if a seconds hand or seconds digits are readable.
7:33
